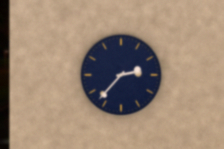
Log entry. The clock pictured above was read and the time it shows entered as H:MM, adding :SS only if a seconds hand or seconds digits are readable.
2:37
